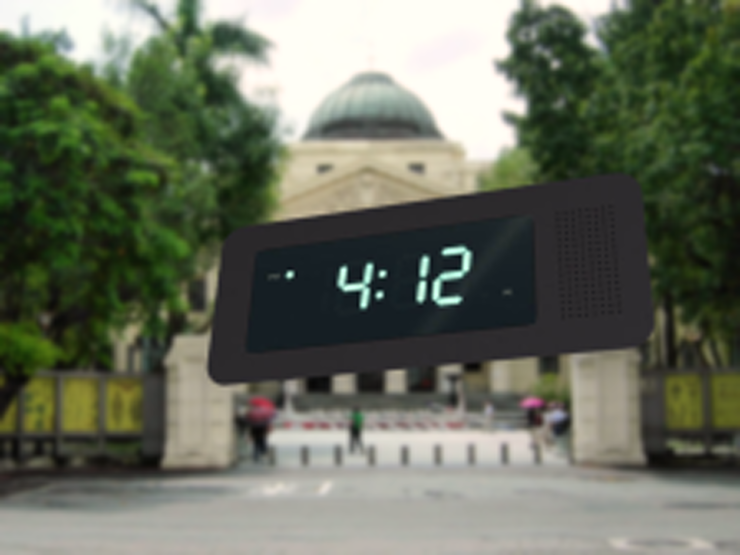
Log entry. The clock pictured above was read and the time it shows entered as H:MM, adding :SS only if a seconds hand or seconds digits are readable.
4:12
